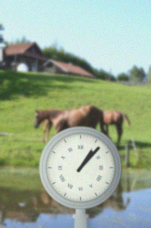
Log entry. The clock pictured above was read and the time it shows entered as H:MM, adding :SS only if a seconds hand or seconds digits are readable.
1:07
